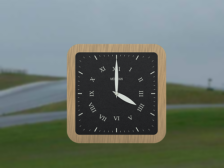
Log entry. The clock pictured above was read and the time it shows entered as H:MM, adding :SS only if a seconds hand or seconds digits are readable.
4:00
